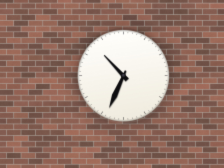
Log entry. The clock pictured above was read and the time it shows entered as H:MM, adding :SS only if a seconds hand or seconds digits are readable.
10:34
